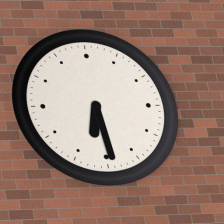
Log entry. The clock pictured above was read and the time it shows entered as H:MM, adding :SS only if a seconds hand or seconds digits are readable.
6:29
